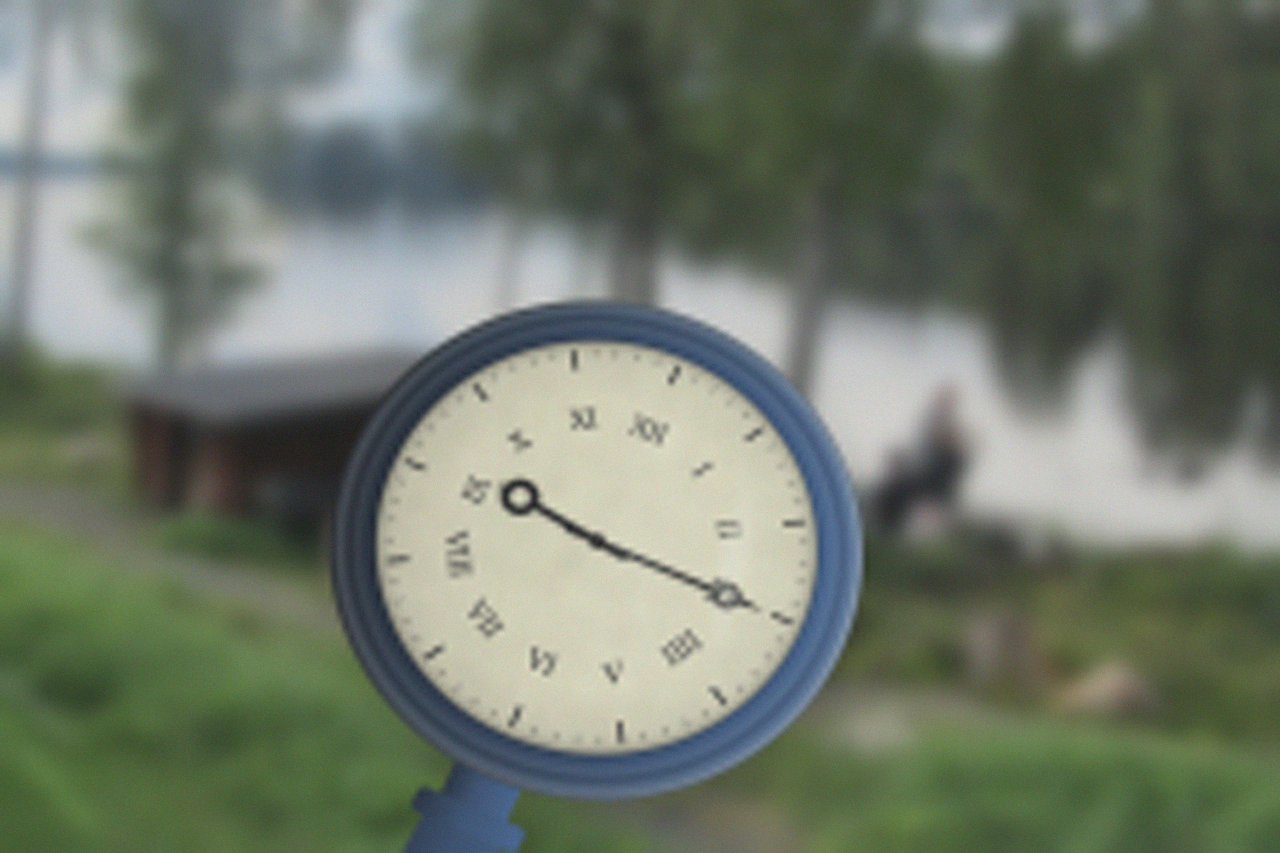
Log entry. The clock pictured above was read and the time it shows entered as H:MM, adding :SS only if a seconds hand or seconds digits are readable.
9:15
